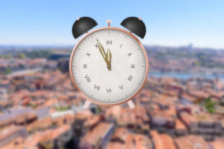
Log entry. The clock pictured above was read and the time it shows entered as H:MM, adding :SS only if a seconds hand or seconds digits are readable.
11:56
